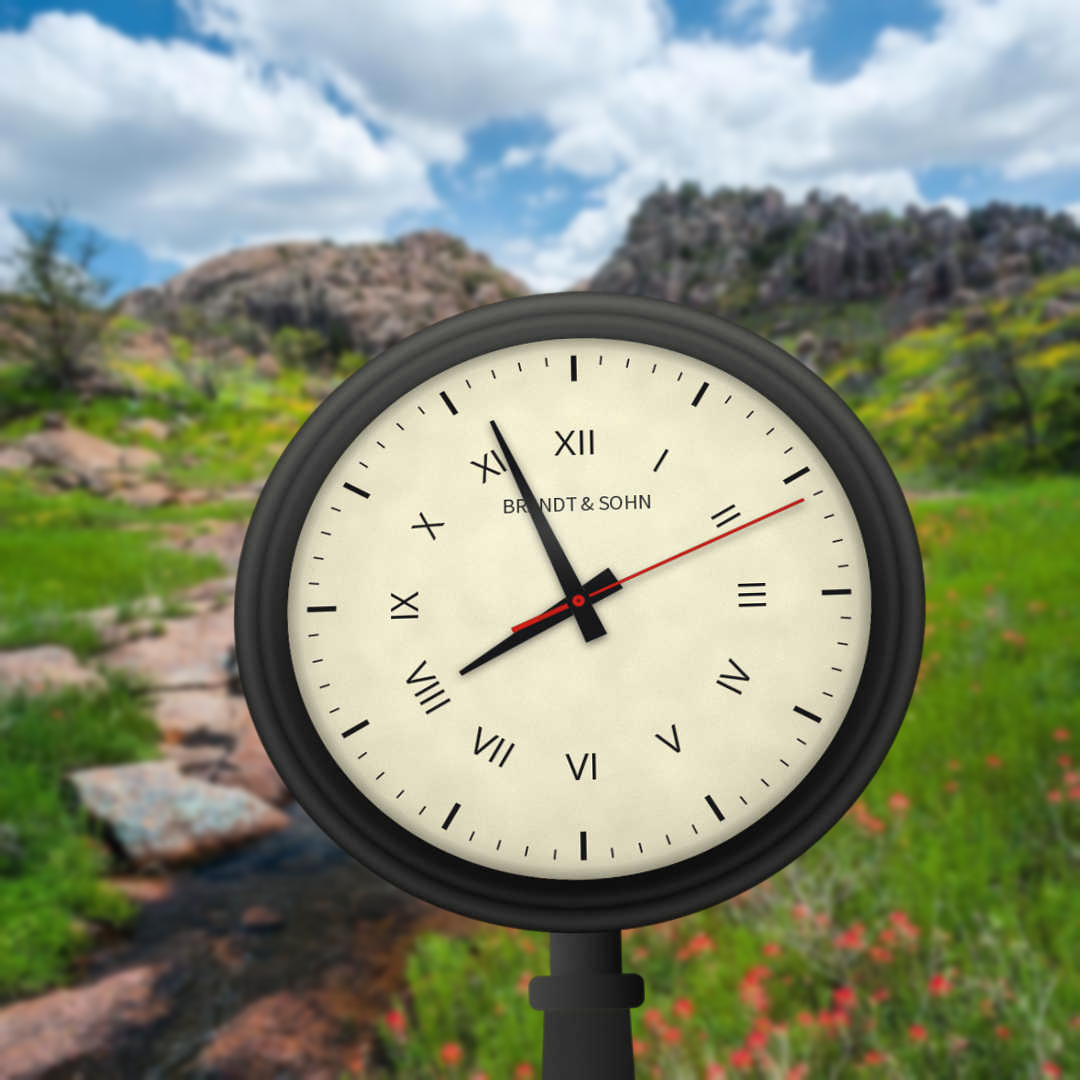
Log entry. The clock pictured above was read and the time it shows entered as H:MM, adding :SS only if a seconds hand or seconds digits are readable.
7:56:11
